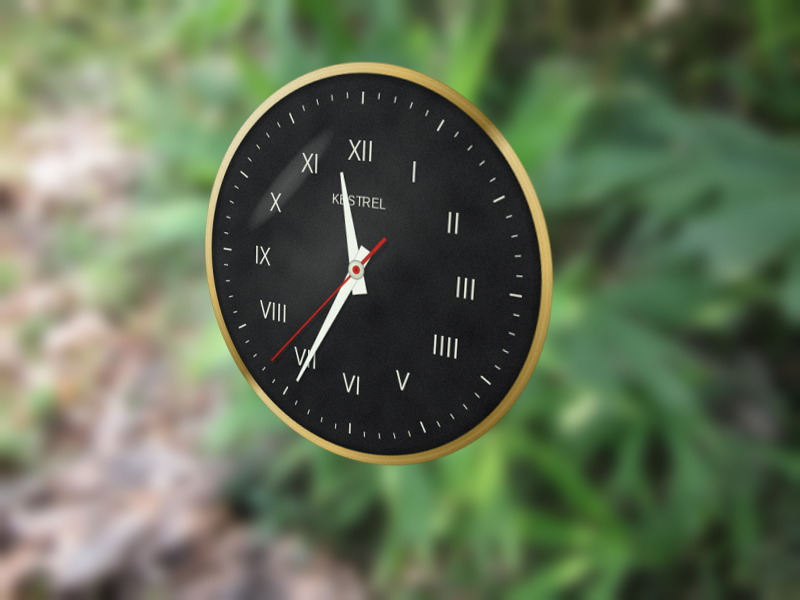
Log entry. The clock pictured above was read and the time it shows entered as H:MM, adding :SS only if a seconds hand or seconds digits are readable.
11:34:37
